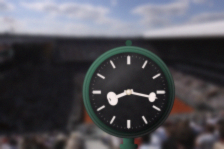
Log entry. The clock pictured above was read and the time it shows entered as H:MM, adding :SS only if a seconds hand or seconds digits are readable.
8:17
